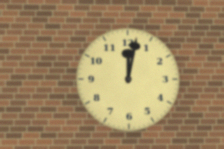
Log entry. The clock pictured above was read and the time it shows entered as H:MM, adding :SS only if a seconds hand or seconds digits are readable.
12:02
